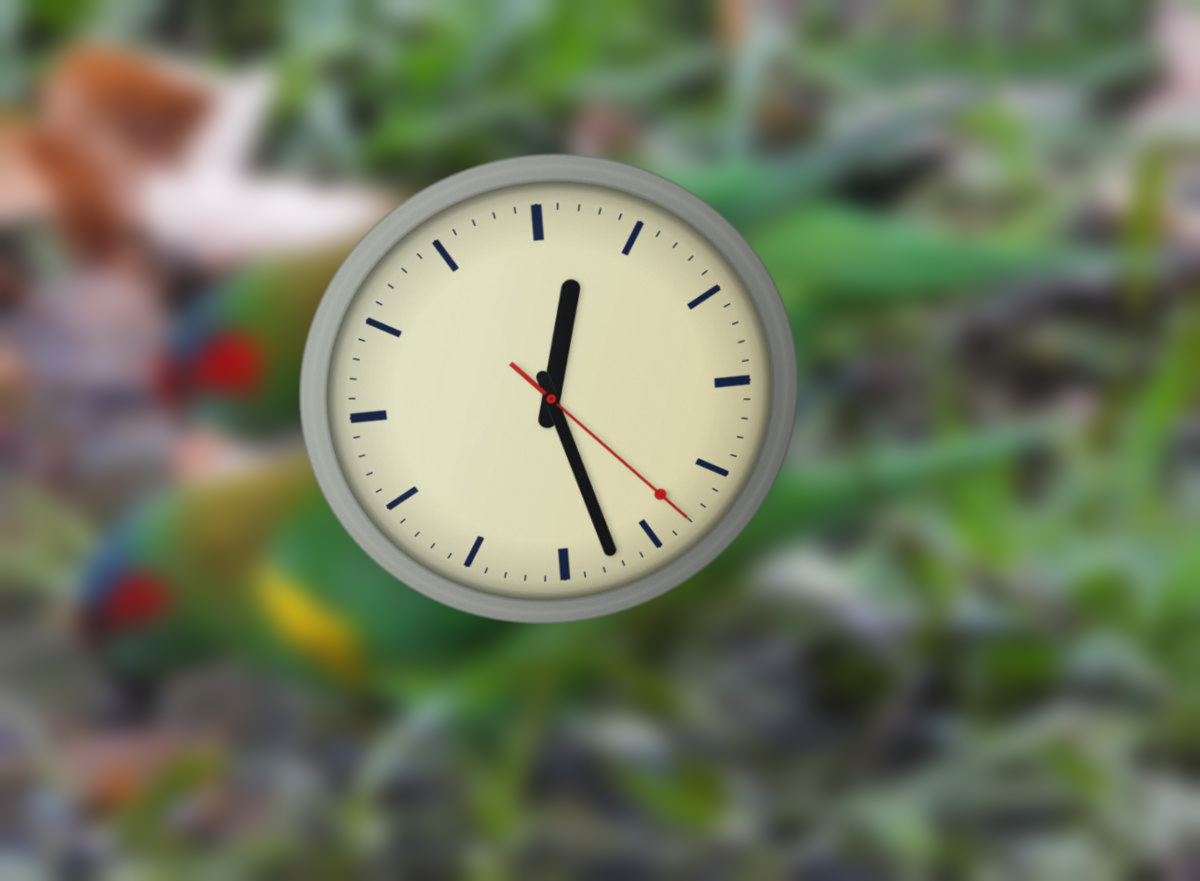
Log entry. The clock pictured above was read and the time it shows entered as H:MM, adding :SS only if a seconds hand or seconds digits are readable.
12:27:23
